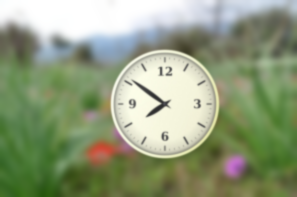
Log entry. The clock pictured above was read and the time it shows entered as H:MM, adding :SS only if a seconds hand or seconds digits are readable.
7:51
